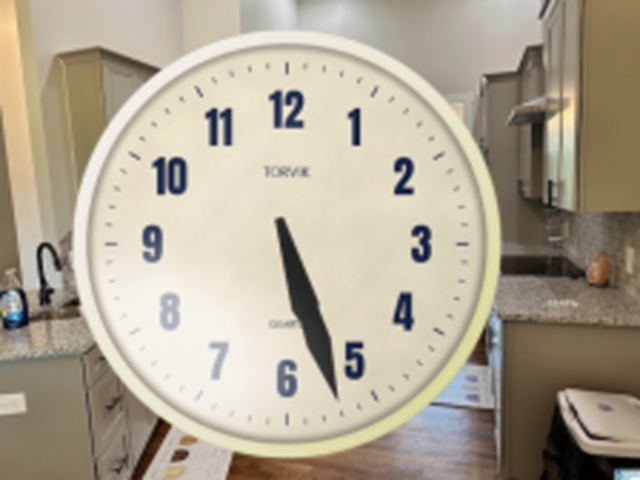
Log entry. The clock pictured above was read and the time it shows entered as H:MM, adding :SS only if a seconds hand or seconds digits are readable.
5:27
